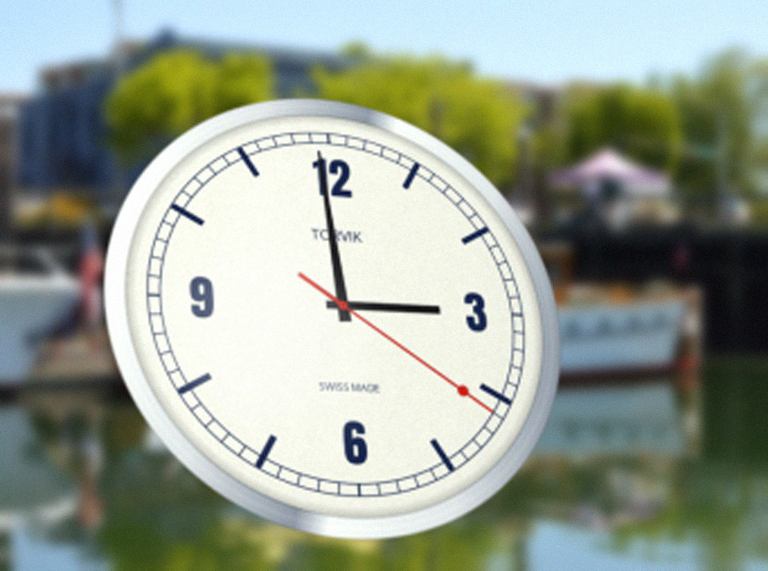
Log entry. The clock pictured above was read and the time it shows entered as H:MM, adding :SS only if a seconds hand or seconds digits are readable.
2:59:21
